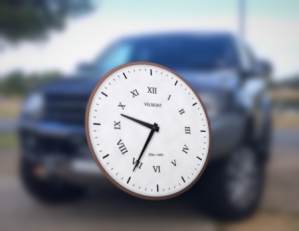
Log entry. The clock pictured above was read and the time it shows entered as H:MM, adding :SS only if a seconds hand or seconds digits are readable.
9:35
